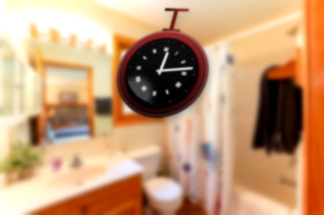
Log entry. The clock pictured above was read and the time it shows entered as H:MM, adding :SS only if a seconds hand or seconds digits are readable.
12:13
